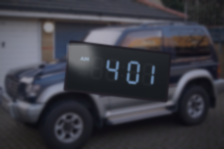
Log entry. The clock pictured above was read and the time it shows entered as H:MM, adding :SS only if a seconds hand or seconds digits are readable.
4:01
